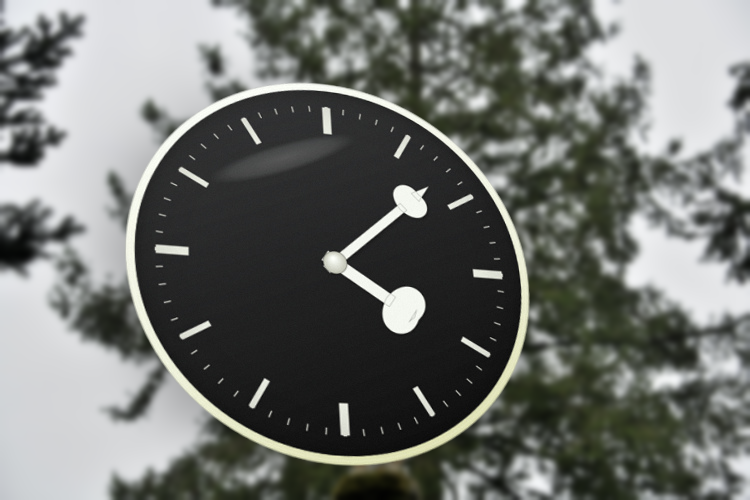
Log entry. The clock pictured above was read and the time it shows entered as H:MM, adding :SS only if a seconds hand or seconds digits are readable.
4:08
